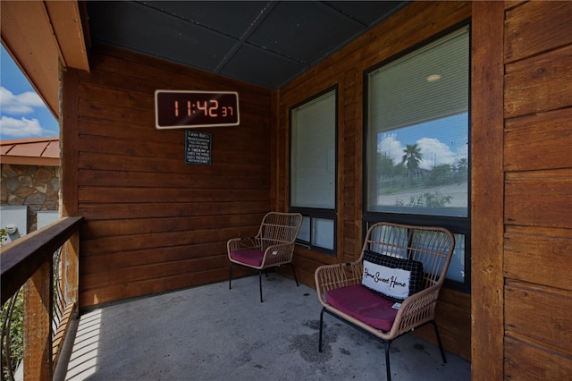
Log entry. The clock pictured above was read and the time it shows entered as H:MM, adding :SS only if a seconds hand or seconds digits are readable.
11:42:37
